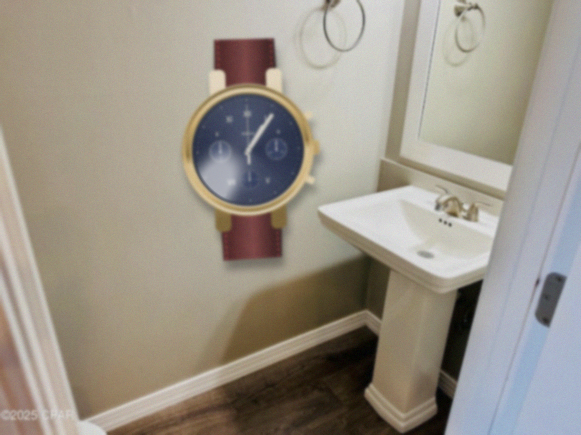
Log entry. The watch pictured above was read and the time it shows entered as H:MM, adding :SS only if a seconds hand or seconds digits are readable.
1:06
